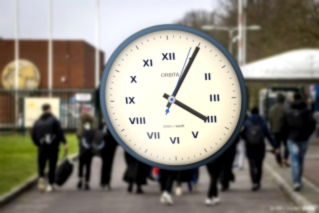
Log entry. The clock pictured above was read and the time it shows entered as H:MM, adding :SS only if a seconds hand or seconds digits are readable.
4:05:04
